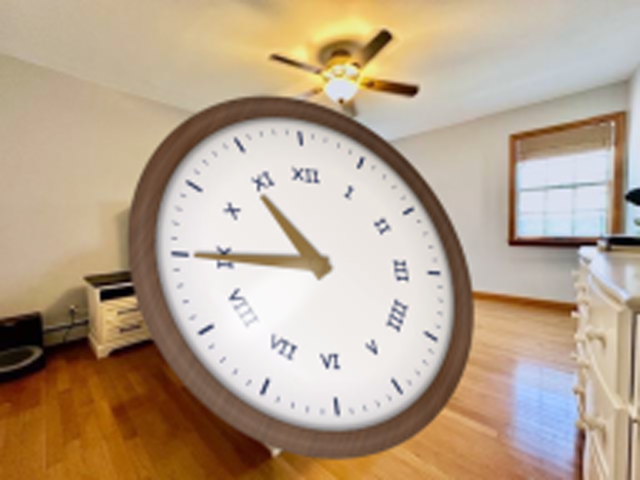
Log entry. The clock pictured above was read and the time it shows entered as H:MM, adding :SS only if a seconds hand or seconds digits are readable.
10:45
